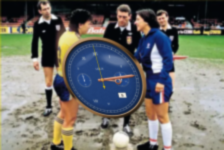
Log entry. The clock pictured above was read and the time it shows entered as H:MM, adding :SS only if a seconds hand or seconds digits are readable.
3:14
